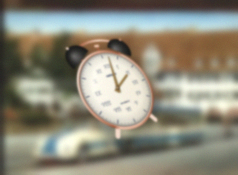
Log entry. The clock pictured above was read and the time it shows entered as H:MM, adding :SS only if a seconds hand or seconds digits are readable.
2:02
